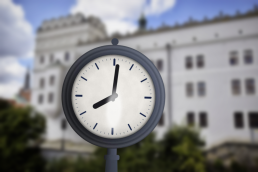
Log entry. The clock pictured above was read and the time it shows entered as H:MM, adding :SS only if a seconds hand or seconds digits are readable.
8:01
